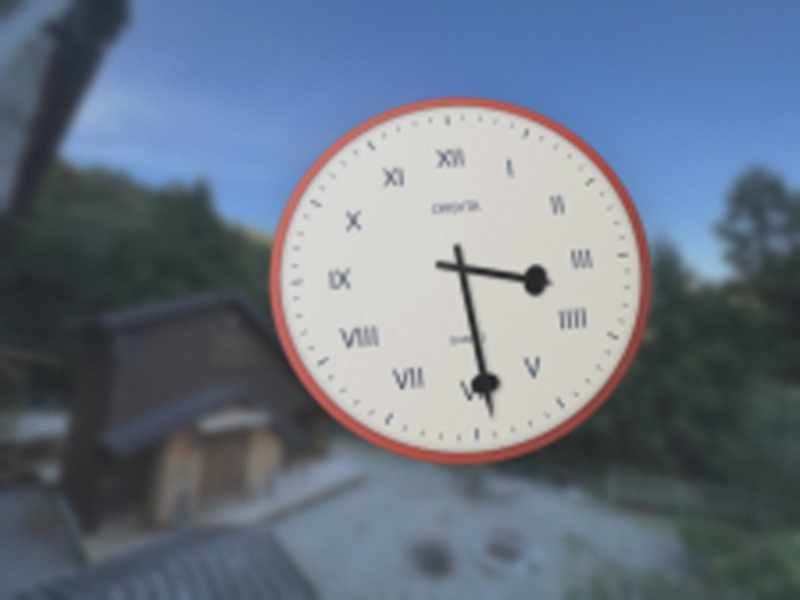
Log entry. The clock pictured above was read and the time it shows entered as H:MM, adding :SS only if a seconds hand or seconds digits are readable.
3:29
